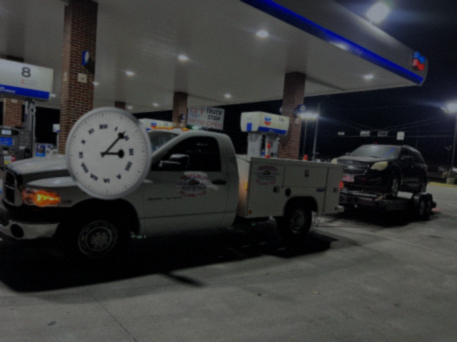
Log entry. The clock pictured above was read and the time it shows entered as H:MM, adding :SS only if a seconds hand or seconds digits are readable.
3:08
